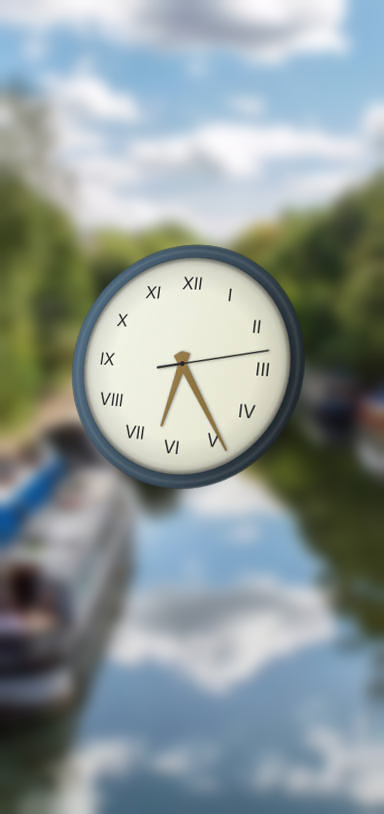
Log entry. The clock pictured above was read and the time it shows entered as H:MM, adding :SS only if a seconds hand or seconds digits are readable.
6:24:13
